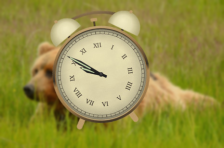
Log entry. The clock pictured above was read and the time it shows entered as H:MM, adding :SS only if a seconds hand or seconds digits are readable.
9:51
